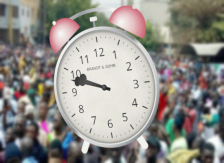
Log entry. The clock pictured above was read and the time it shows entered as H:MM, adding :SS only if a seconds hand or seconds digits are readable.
9:48
